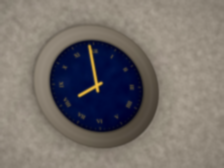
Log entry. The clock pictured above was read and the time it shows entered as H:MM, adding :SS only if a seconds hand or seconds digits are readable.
7:59
